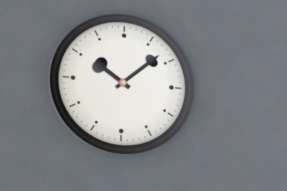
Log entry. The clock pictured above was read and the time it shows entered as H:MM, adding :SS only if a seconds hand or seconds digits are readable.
10:08
